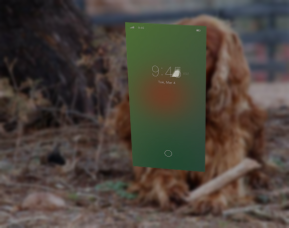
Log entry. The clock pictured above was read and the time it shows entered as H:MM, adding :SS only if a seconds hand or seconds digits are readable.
9:45
